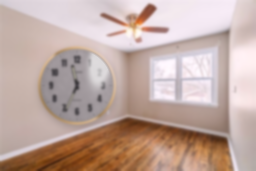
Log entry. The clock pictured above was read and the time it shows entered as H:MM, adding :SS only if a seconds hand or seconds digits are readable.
11:34
